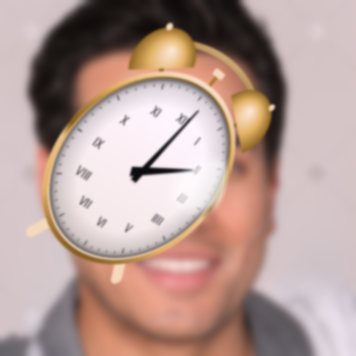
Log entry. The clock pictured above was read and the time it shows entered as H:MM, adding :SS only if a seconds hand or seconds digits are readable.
2:01
